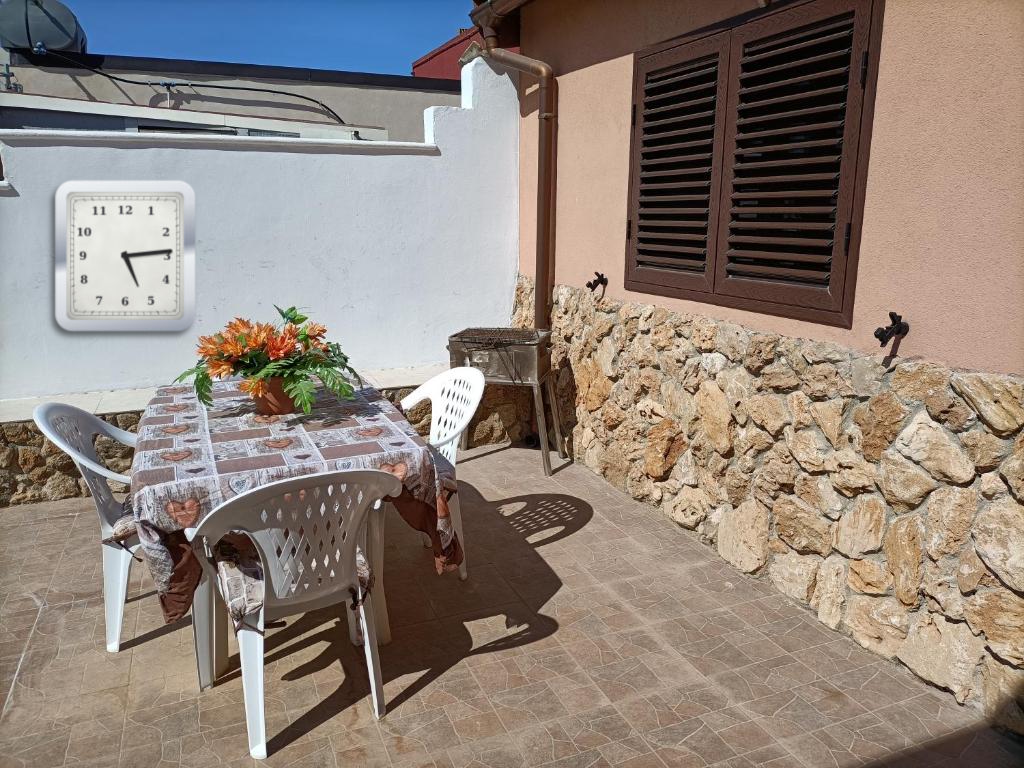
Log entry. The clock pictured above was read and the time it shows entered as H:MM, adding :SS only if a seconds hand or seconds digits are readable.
5:14
